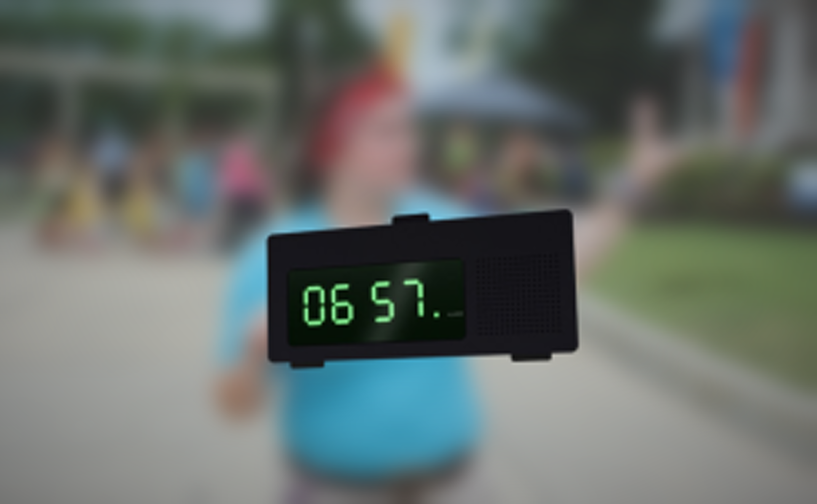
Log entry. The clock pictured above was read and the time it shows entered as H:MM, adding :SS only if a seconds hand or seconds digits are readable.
6:57
